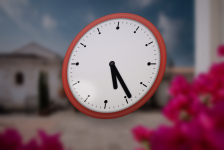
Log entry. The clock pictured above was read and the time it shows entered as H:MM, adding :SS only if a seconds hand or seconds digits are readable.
5:24
